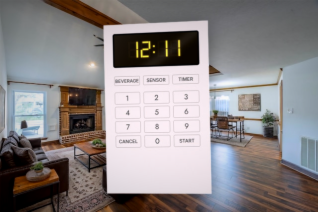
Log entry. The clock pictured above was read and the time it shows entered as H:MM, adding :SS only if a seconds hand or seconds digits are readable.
12:11
